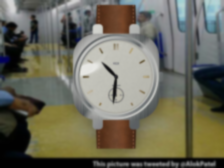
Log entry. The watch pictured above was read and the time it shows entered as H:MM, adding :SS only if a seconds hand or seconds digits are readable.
10:31
